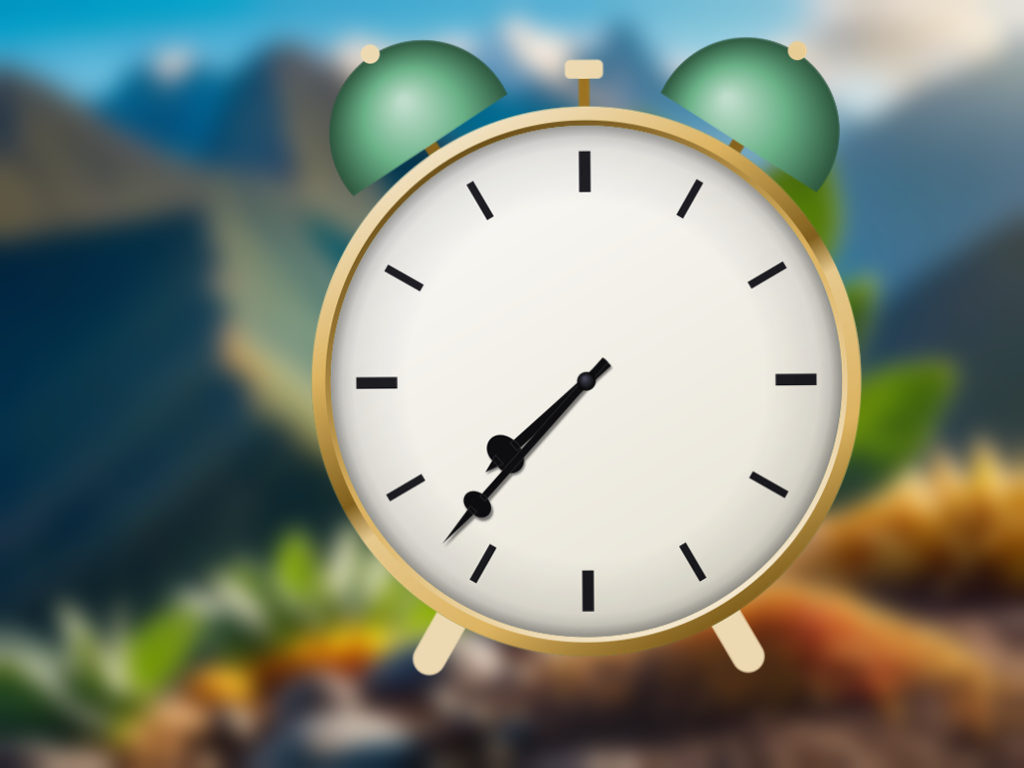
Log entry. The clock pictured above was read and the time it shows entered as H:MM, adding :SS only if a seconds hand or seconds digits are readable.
7:37
